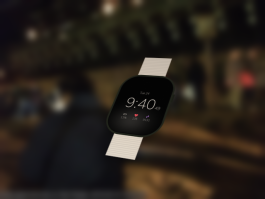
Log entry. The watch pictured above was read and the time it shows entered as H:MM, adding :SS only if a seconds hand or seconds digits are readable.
9:40
